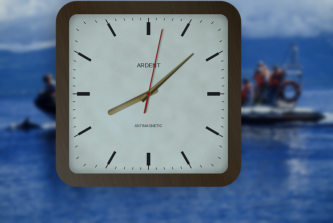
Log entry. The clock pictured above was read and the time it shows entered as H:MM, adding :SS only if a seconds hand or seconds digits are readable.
8:08:02
